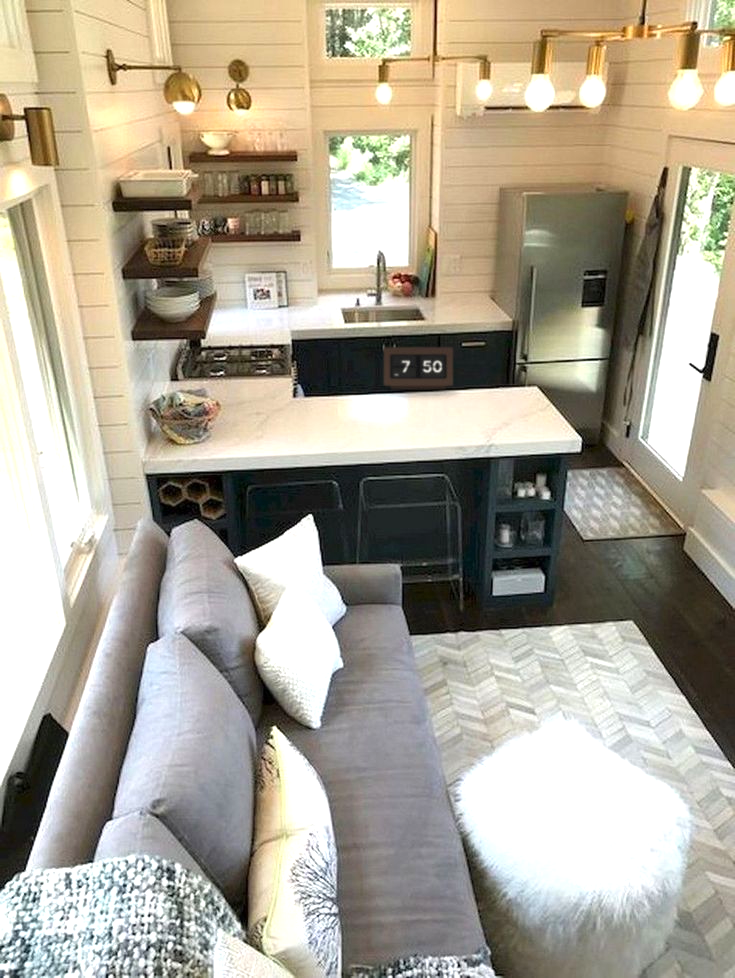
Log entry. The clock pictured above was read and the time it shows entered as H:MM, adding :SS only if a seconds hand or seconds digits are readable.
7:50
